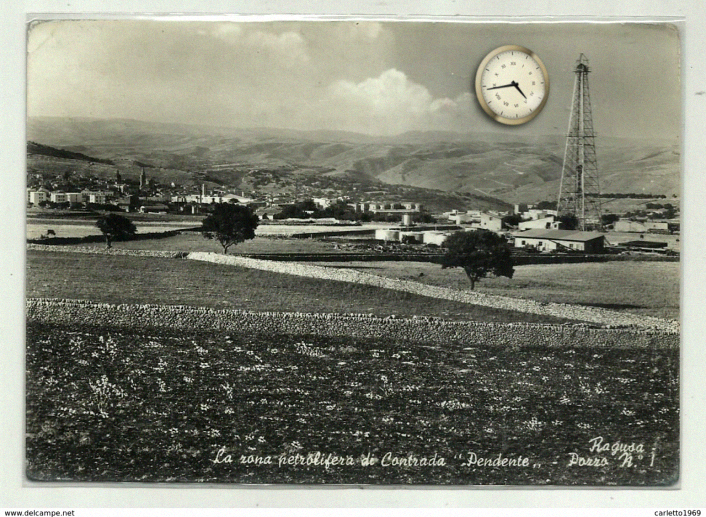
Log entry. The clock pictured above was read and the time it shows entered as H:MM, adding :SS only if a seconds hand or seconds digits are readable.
4:44
